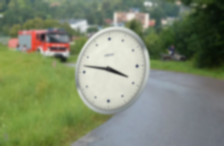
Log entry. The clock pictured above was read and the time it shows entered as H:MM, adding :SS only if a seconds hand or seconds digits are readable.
3:47
